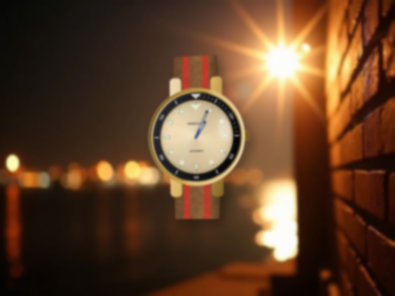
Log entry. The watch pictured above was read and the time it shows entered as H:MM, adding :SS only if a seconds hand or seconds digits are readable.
1:04
